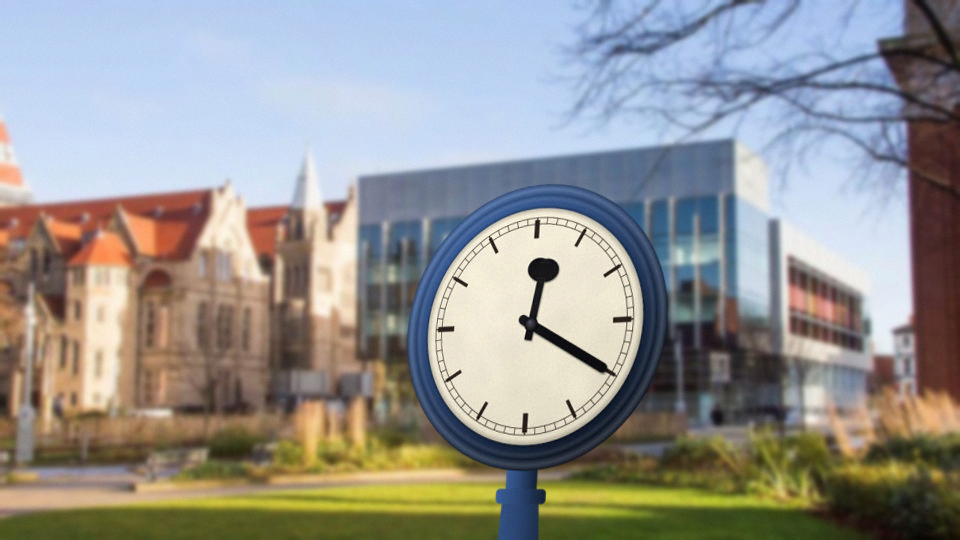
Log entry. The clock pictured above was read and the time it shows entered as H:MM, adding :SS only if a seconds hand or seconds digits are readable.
12:20
